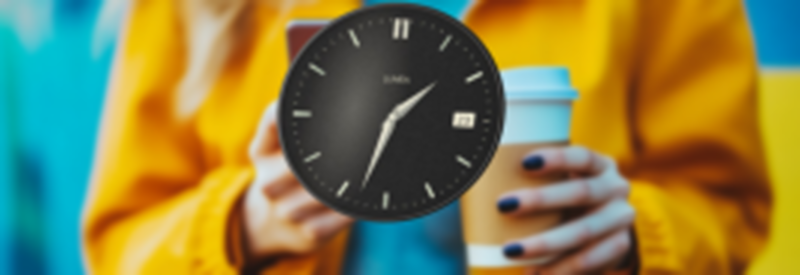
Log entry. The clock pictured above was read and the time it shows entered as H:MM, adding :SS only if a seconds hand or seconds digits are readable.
1:33
